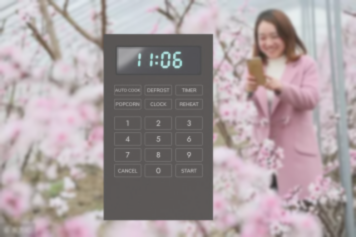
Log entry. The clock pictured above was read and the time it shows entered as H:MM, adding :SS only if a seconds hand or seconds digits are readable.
11:06
